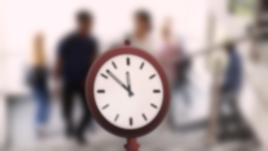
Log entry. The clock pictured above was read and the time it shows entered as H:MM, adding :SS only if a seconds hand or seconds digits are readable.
11:52
